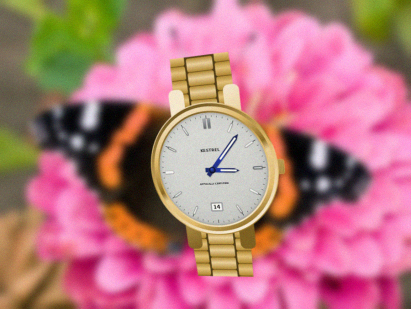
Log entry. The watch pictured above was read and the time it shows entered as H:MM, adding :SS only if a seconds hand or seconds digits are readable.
3:07
